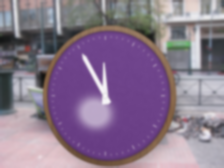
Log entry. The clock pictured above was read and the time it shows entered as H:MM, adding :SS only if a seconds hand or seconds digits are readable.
11:55
